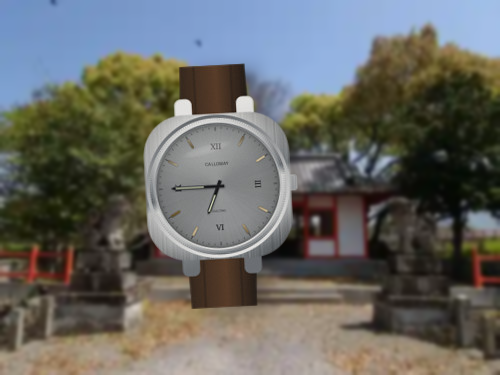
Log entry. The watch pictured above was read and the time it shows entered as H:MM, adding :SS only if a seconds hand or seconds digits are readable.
6:45
